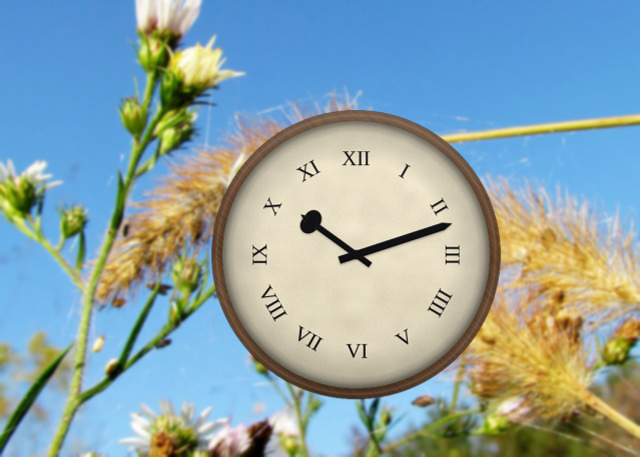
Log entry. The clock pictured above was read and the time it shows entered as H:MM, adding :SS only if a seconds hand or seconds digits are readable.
10:12
